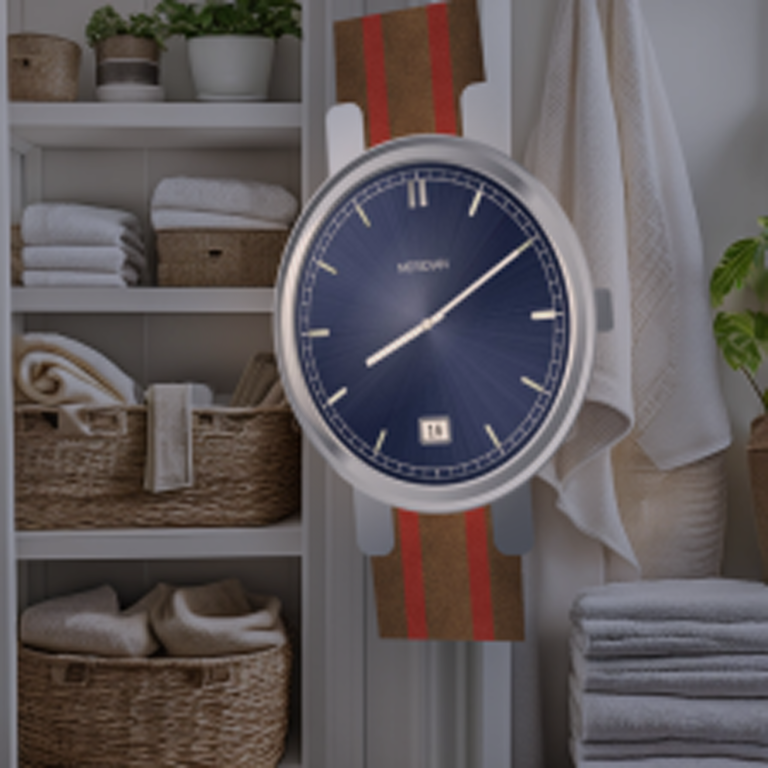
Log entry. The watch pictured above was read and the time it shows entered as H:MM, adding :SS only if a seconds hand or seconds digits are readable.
8:10
